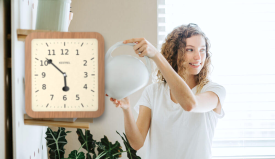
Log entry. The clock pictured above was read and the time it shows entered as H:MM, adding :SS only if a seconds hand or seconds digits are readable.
5:52
